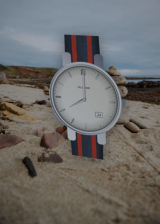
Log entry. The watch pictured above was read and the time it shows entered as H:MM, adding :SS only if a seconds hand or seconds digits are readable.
8:00
